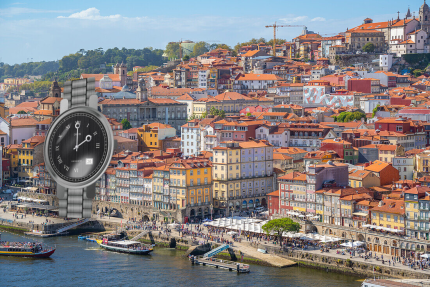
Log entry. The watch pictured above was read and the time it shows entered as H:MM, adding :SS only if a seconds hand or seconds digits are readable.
2:00
